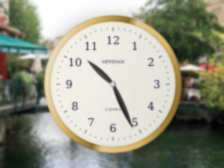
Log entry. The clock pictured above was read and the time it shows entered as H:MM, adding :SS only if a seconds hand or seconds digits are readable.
10:26
